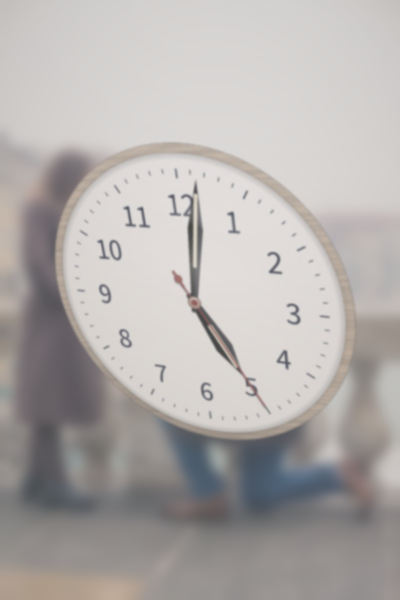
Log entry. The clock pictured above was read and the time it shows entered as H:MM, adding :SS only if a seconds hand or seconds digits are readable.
5:01:25
